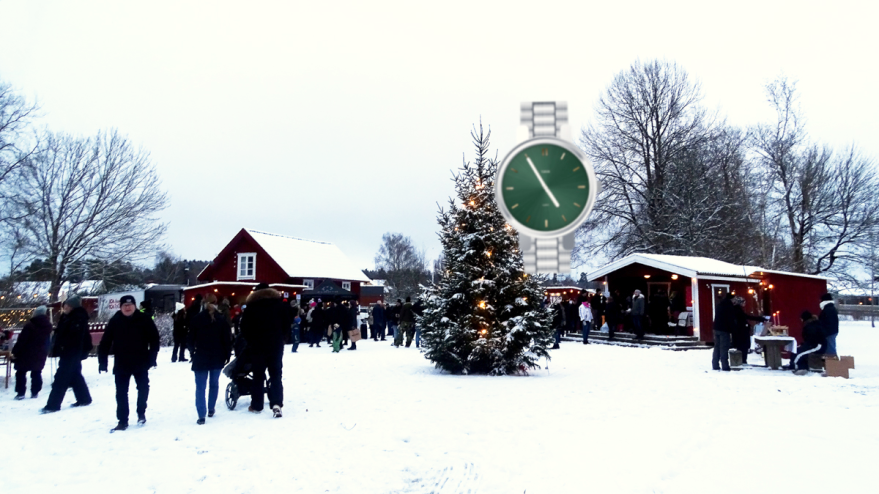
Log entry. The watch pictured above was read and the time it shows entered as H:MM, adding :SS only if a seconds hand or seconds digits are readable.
4:55
